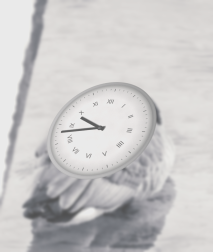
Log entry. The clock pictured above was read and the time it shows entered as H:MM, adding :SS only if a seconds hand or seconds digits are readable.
9:43
